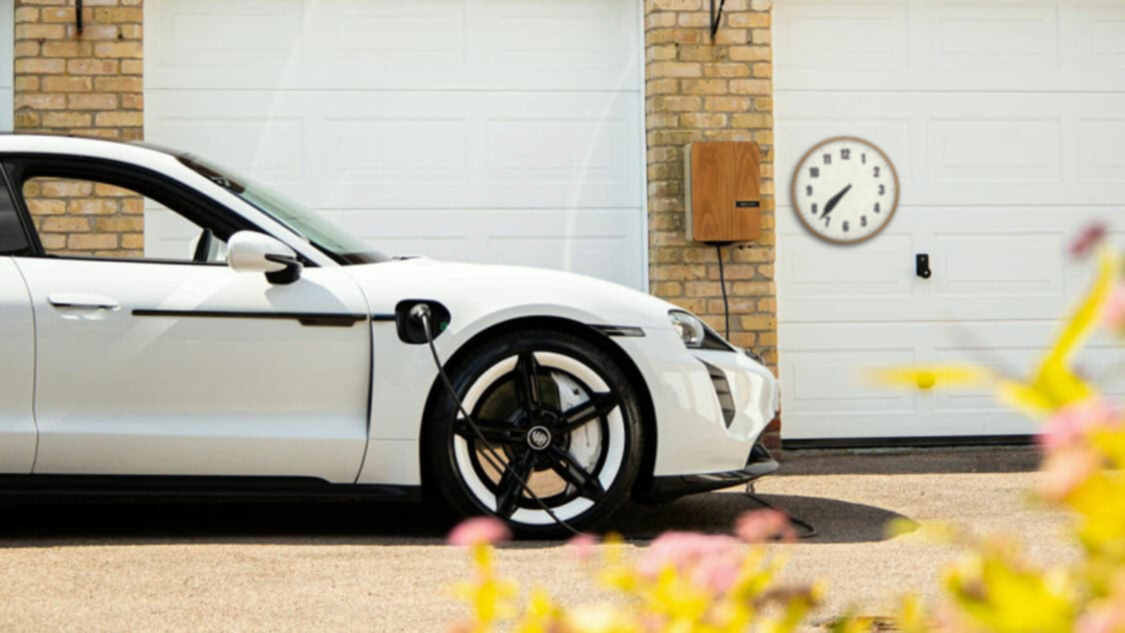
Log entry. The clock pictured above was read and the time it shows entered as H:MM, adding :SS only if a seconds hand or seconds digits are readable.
7:37
